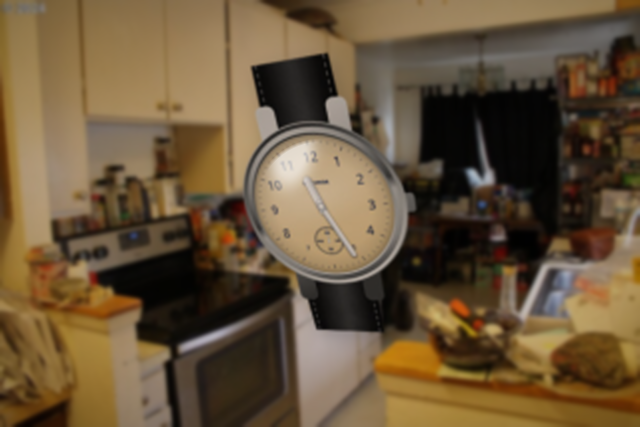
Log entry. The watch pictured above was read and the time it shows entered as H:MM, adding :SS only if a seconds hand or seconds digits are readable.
11:26
